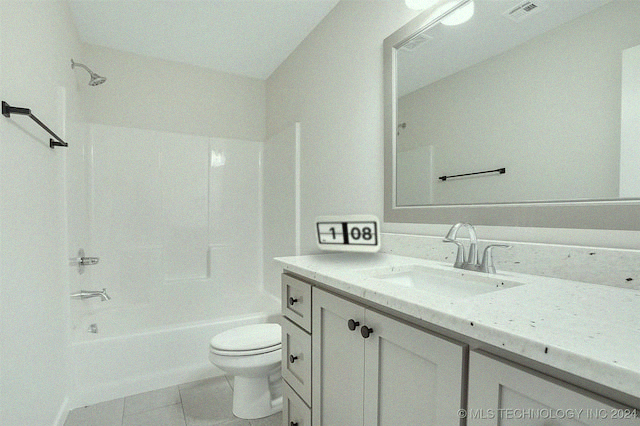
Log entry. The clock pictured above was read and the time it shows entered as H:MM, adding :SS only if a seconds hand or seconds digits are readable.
1:08
